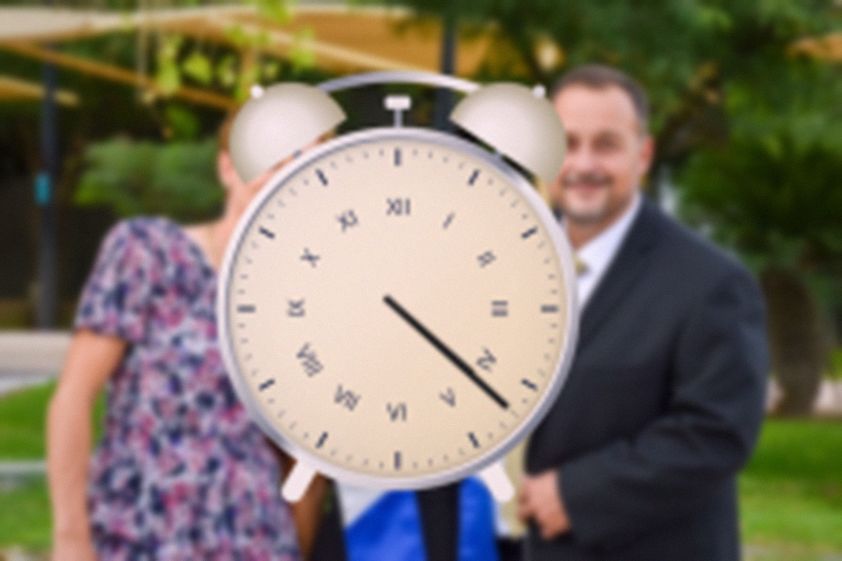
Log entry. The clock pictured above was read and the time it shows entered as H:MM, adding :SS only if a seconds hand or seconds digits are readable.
4:22
